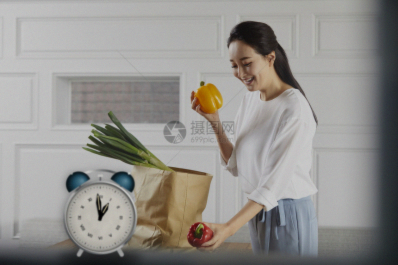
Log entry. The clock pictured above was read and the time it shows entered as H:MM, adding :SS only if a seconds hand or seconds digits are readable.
12:59
